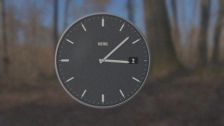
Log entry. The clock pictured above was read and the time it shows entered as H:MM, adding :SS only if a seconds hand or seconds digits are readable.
3:08
